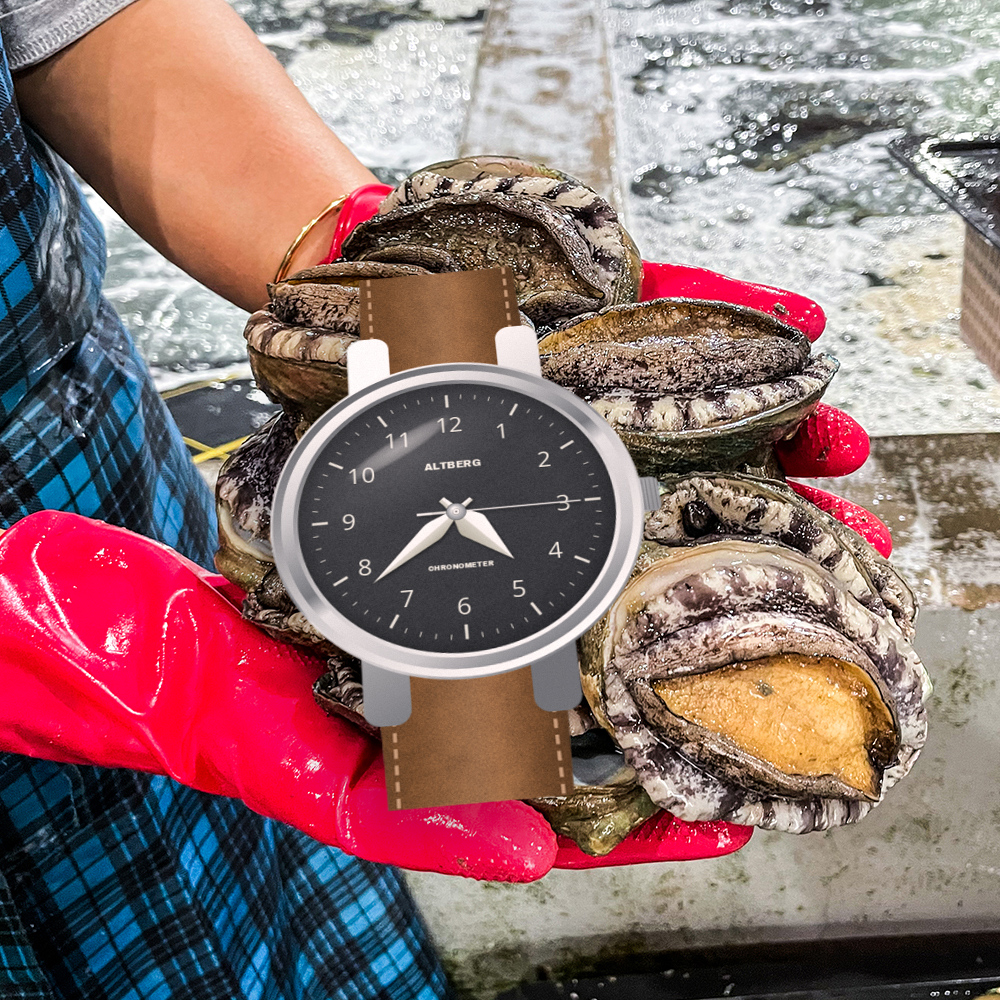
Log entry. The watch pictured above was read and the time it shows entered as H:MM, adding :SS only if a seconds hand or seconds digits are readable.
4:38:15
